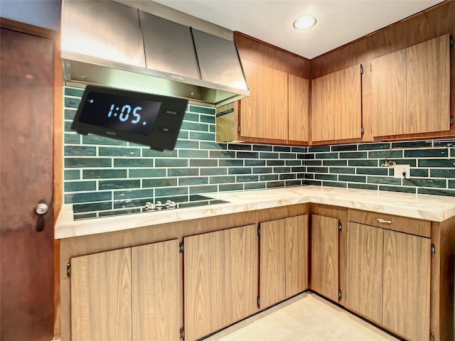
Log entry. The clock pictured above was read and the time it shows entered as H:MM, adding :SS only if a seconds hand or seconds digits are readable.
1:05
